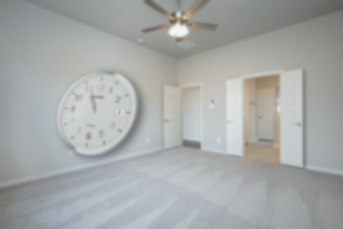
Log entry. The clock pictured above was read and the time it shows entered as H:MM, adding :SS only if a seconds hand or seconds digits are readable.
10:56
